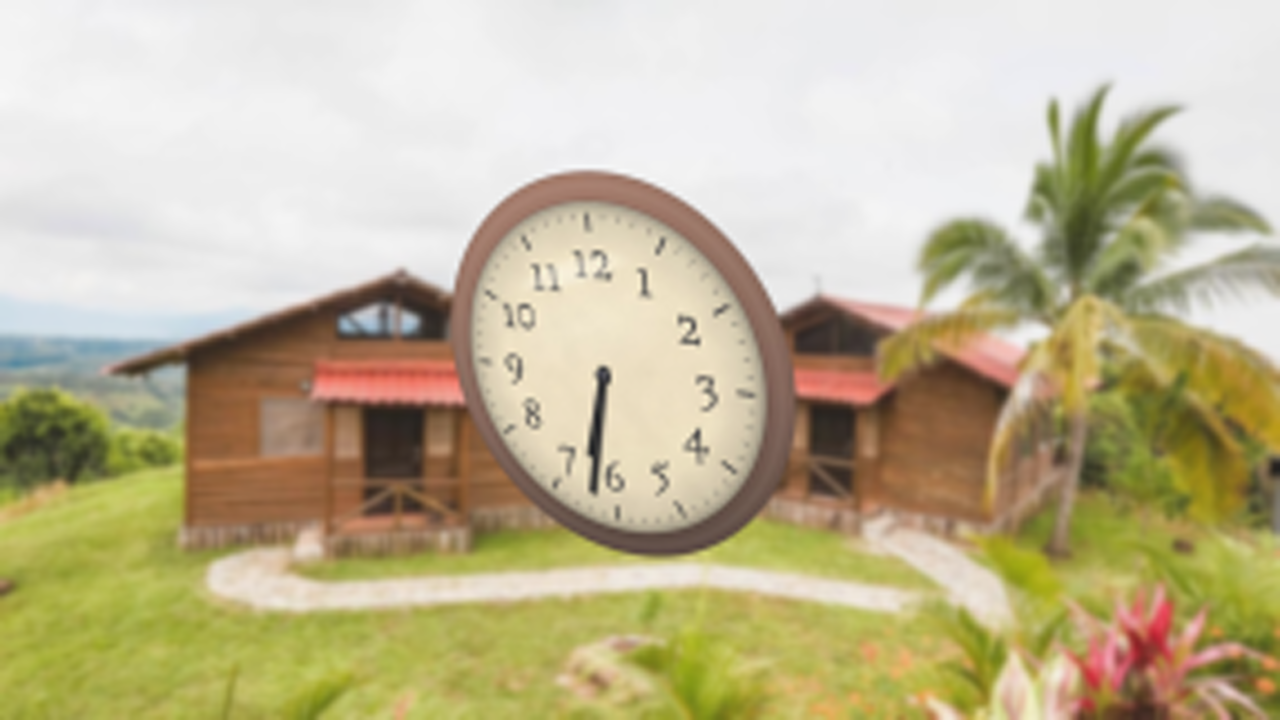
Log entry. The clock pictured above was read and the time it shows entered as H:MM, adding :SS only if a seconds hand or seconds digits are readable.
6:32
